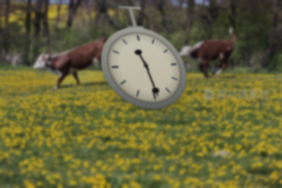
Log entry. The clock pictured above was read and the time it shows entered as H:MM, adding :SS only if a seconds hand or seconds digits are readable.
11:29
